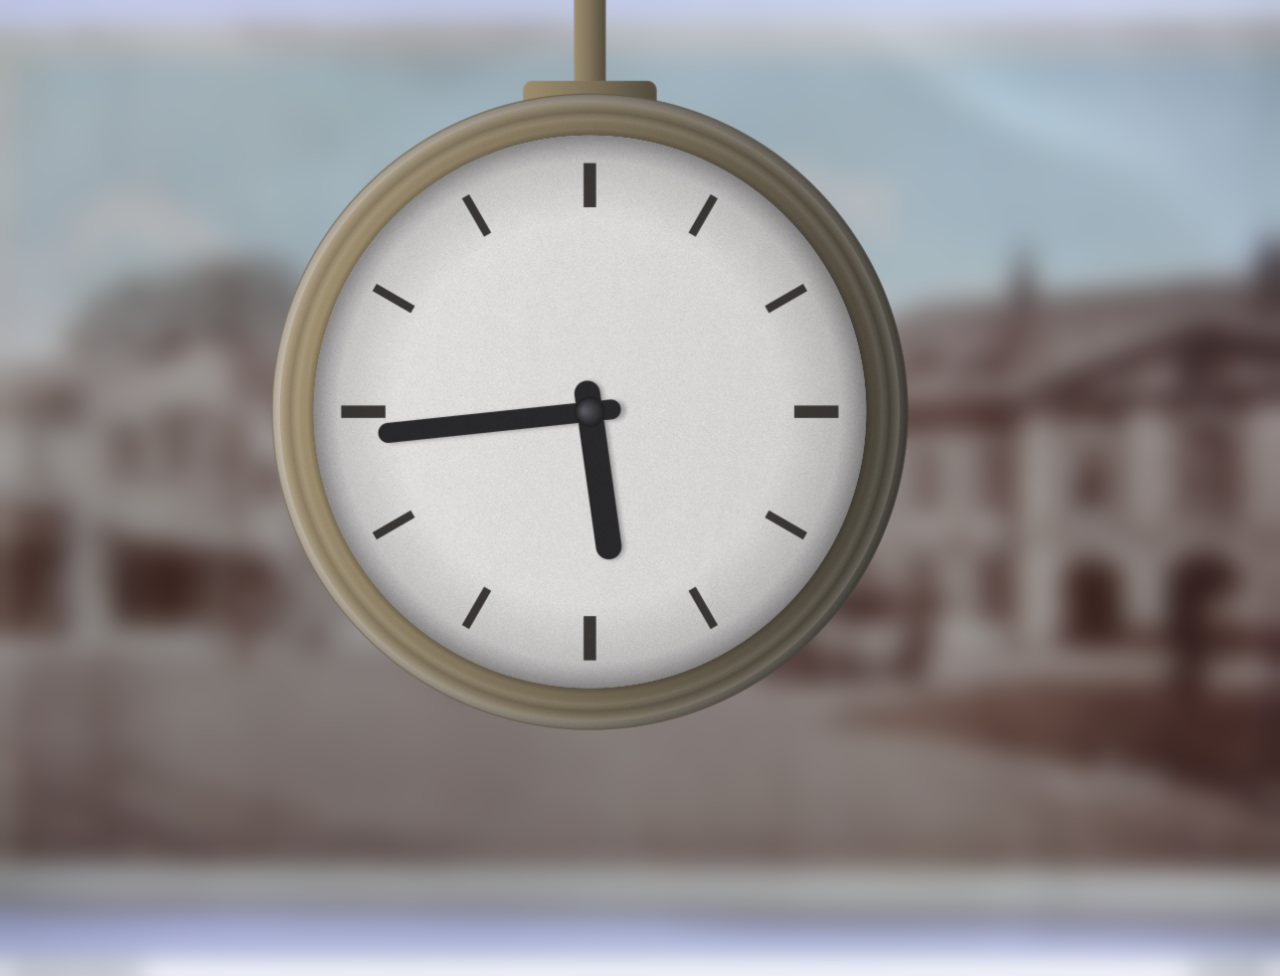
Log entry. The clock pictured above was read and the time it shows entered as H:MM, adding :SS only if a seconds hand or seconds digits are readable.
5:44
